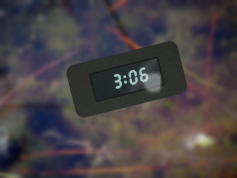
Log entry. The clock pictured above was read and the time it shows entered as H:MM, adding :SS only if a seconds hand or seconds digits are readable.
3:06
